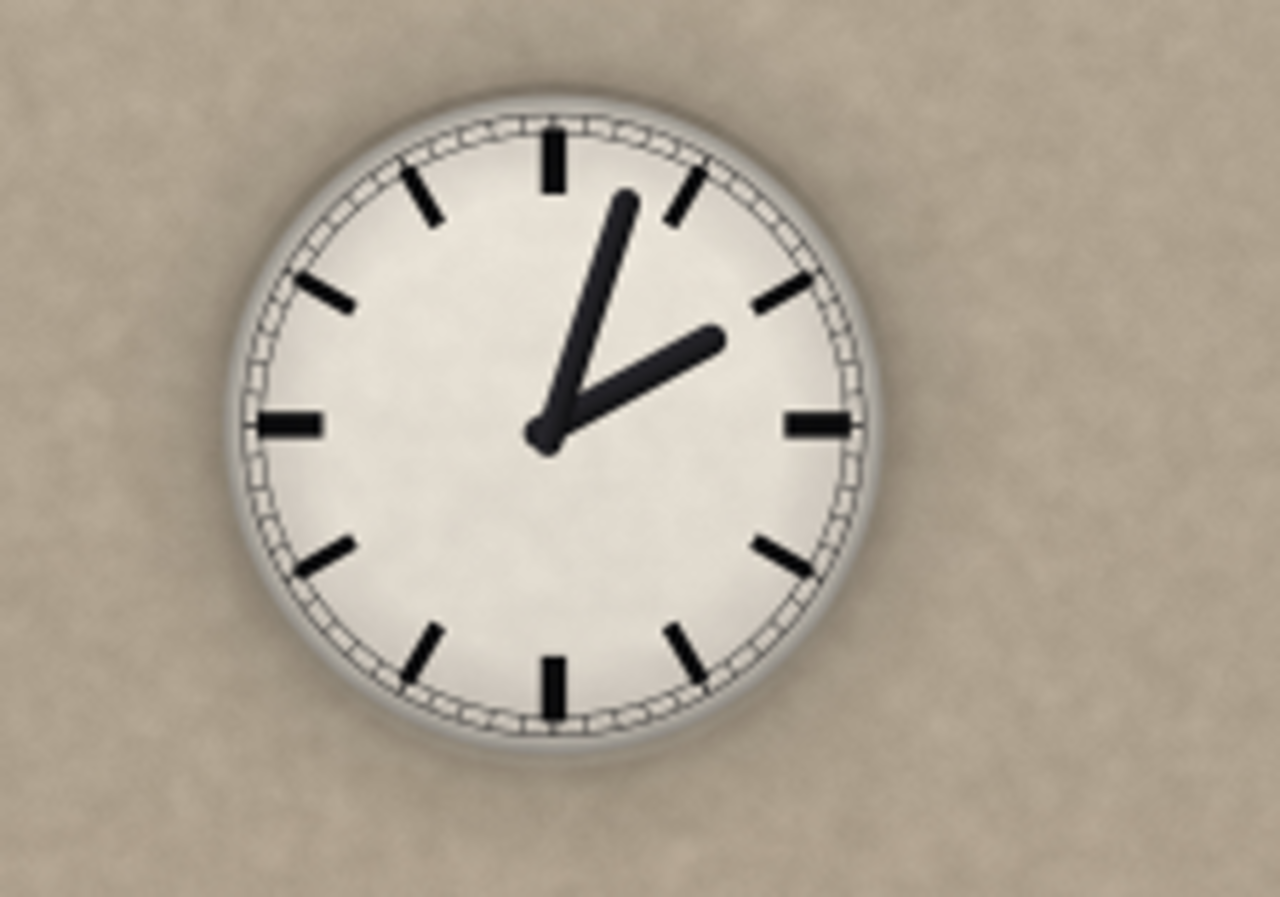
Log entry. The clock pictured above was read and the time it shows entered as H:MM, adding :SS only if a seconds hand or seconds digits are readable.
2:03
